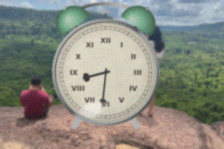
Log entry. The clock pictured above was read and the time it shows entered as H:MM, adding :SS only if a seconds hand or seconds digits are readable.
8:31
